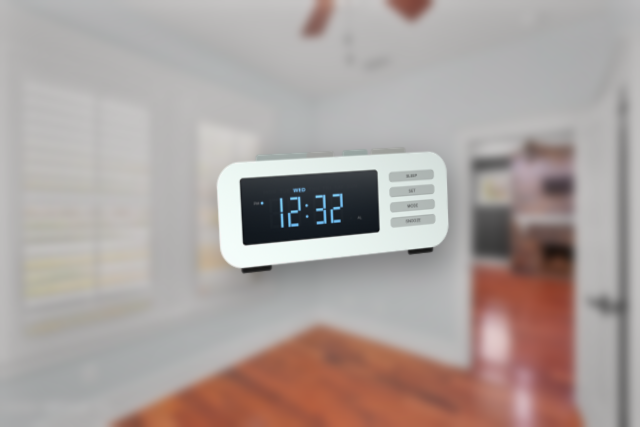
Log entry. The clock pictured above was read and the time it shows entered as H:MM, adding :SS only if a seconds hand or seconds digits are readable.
12:32
